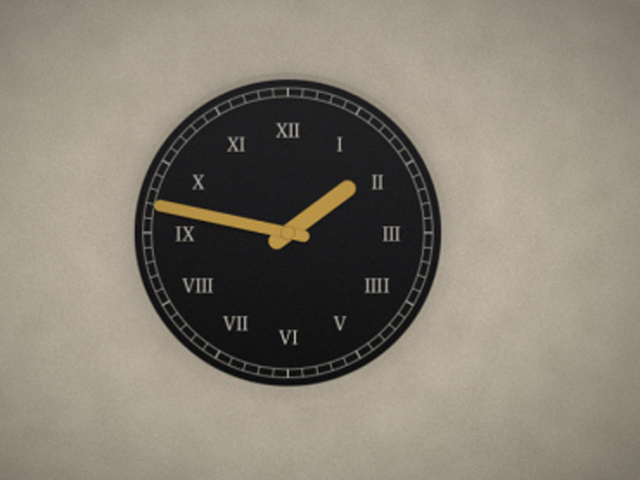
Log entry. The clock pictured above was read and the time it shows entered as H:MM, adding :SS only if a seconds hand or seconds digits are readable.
1:47
